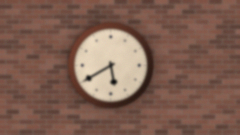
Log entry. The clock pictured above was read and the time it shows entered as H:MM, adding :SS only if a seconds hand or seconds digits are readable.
5:40
